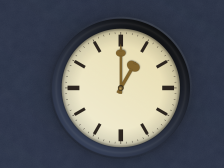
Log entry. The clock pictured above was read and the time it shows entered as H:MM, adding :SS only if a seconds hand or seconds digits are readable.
1:00
